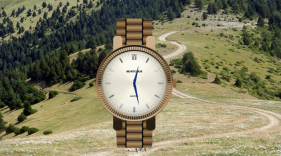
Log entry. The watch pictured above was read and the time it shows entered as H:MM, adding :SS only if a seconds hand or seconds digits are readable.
12:28
